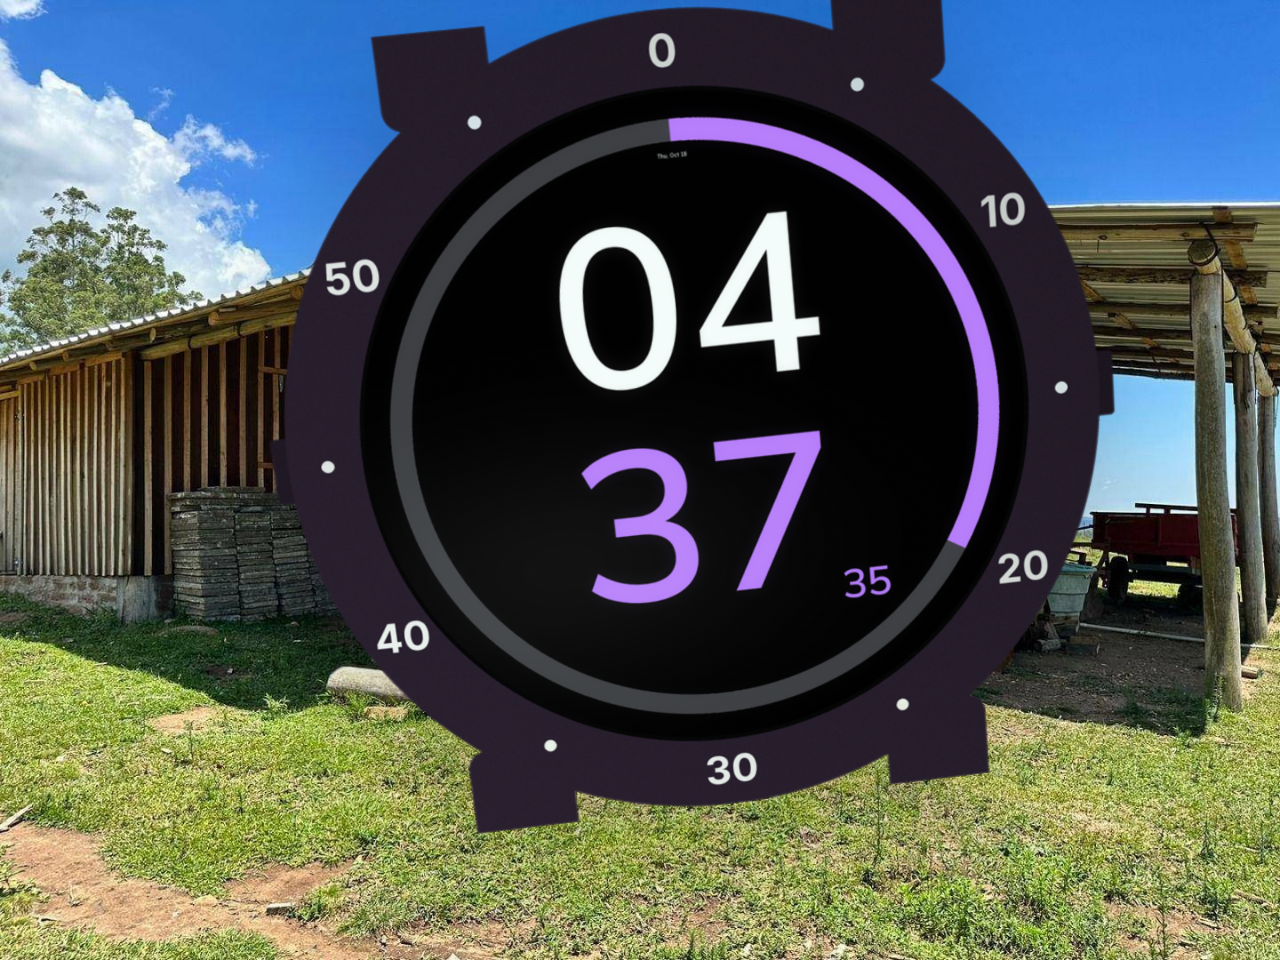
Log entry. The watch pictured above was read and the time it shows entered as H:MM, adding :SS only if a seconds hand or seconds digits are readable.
4:37:35
